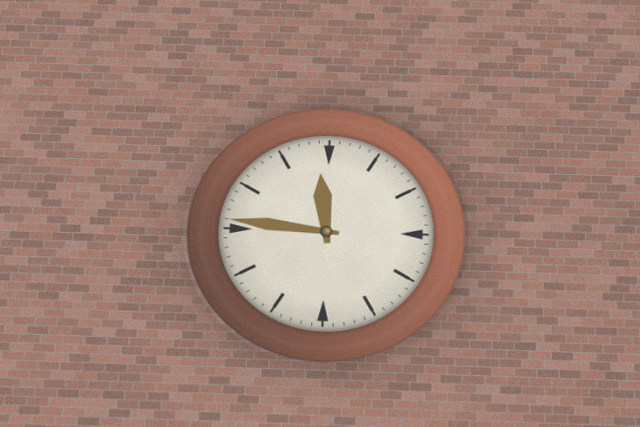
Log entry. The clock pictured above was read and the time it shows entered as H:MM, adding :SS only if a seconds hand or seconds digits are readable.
11:46
